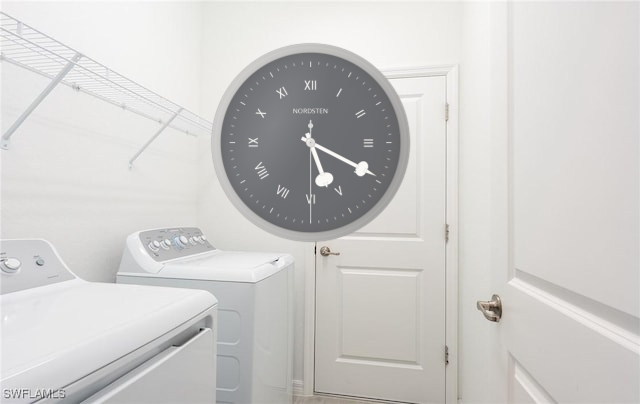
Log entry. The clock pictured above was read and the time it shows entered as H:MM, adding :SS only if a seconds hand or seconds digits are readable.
5:19:30
